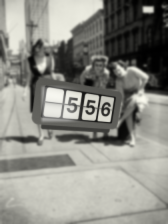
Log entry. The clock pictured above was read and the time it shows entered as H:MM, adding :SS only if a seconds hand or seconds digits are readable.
5:56
